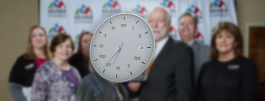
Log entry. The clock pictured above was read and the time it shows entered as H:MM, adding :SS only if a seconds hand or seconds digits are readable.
6:36
